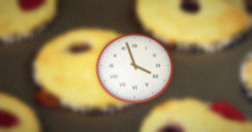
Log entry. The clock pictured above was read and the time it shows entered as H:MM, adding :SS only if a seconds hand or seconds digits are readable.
3:57
